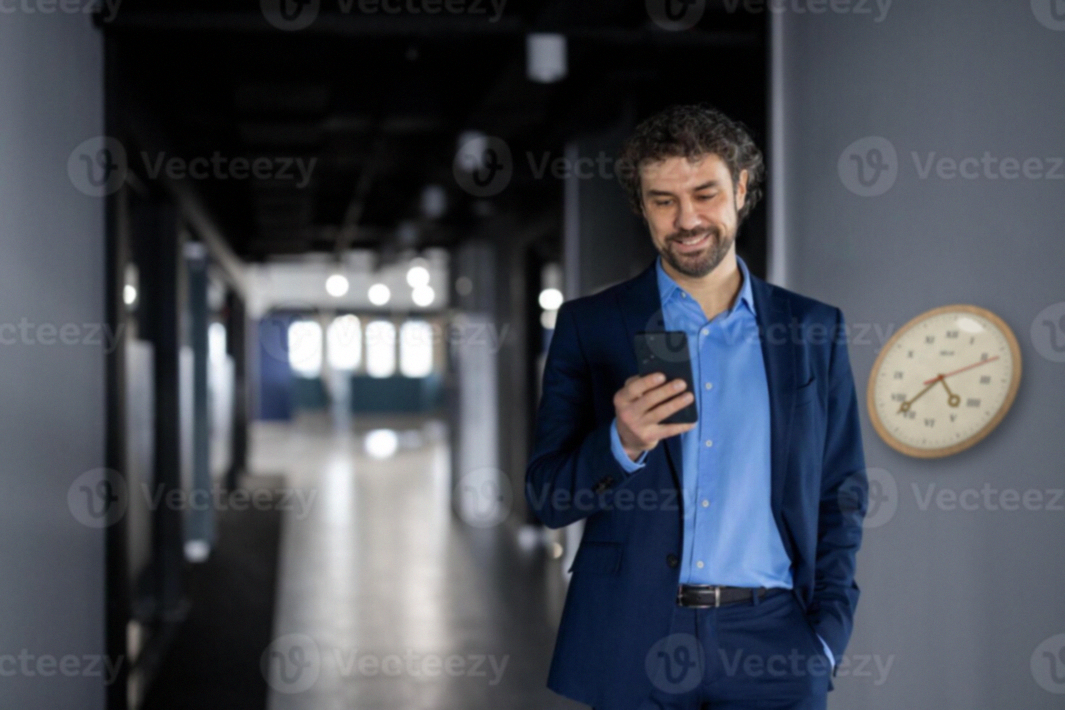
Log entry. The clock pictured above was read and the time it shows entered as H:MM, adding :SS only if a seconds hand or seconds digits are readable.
4:37:11
